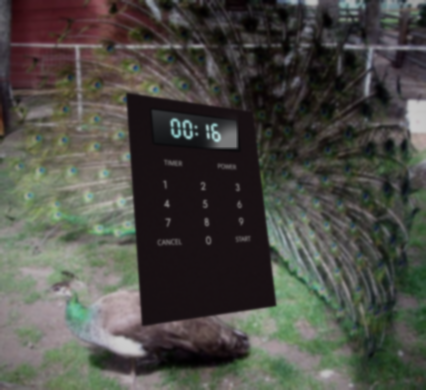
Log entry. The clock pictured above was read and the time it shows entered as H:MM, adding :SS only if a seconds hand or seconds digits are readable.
0:16
